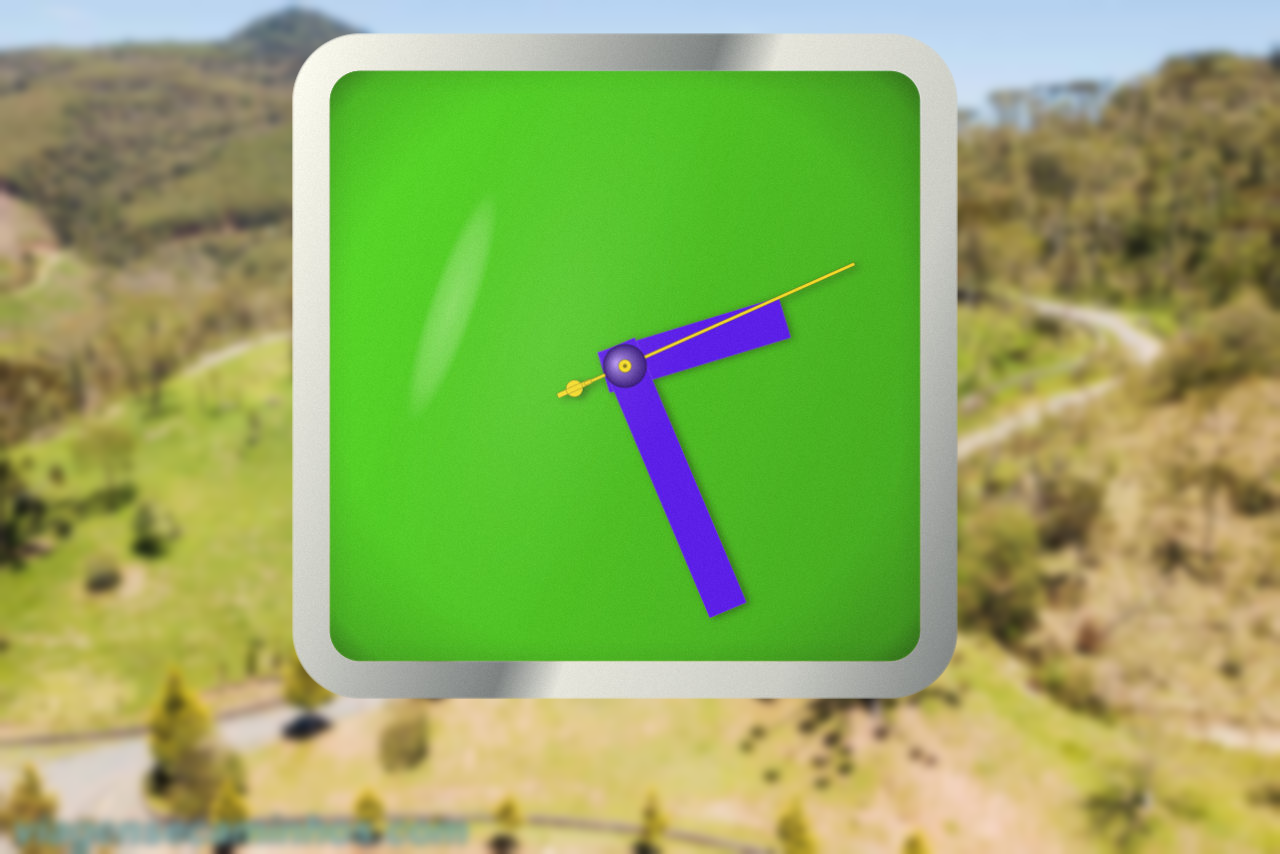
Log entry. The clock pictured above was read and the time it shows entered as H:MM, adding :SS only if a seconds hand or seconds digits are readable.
2:26:11
